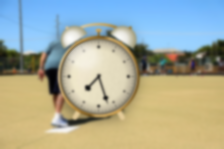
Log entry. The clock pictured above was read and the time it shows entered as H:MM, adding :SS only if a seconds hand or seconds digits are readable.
7:27
